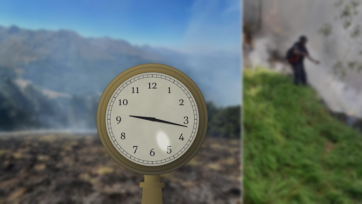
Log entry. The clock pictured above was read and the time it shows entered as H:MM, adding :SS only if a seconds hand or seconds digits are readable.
9:17
